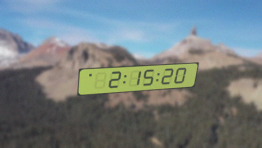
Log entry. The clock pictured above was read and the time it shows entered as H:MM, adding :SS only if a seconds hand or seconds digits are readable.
2:15:20
